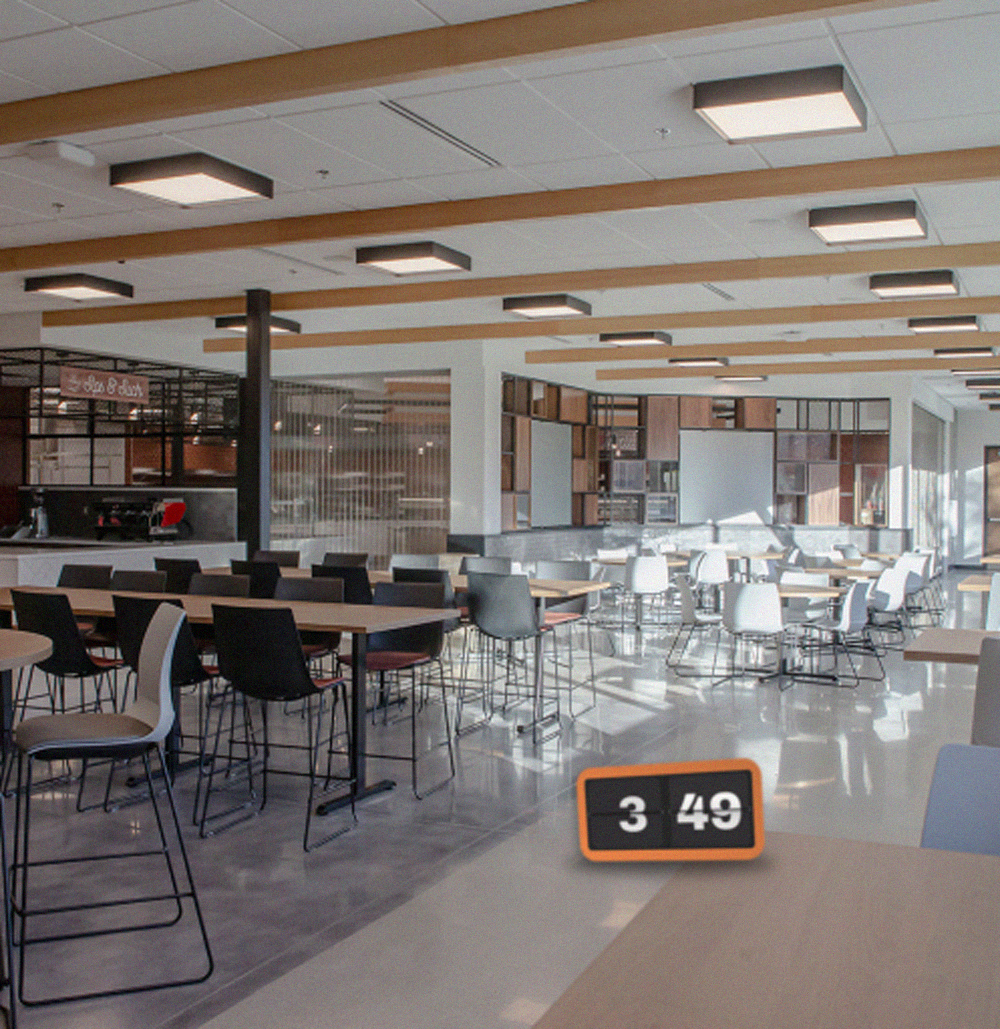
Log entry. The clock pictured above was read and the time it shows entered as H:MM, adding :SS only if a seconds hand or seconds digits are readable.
3:49
